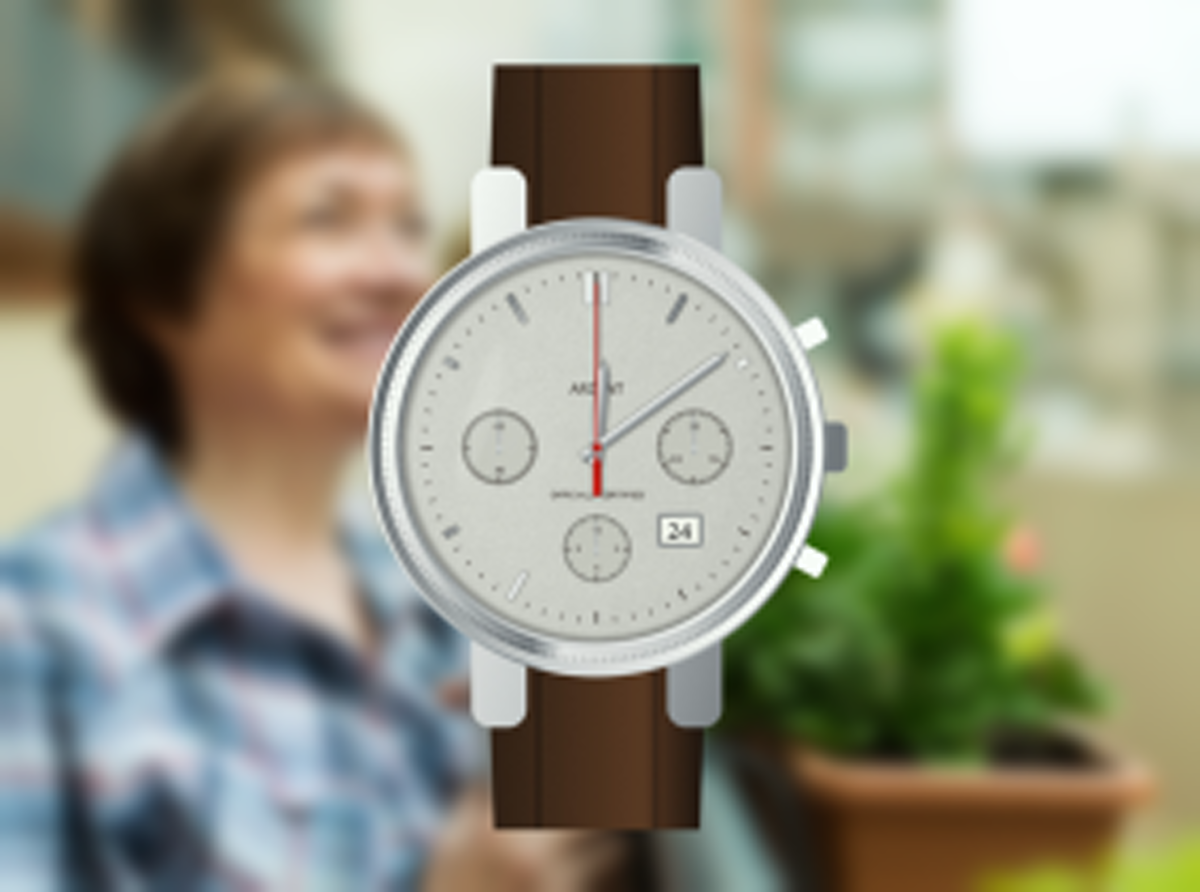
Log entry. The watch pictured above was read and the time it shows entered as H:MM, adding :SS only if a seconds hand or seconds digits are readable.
12:09
